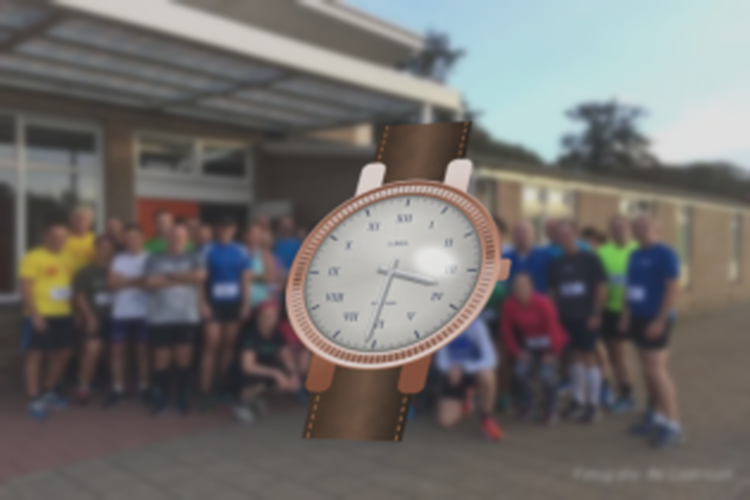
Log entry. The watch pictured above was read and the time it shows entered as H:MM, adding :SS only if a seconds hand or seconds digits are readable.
3:31
